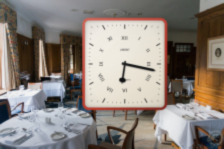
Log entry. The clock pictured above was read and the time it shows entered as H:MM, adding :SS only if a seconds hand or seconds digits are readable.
6:17
